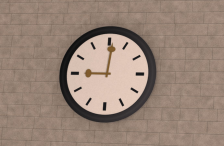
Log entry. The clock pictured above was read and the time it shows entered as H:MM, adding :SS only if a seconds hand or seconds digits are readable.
9:01
